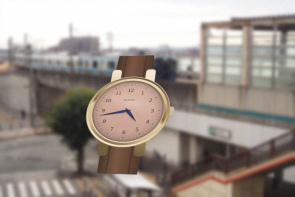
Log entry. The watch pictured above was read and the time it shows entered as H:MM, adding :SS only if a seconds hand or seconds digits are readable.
4:43
